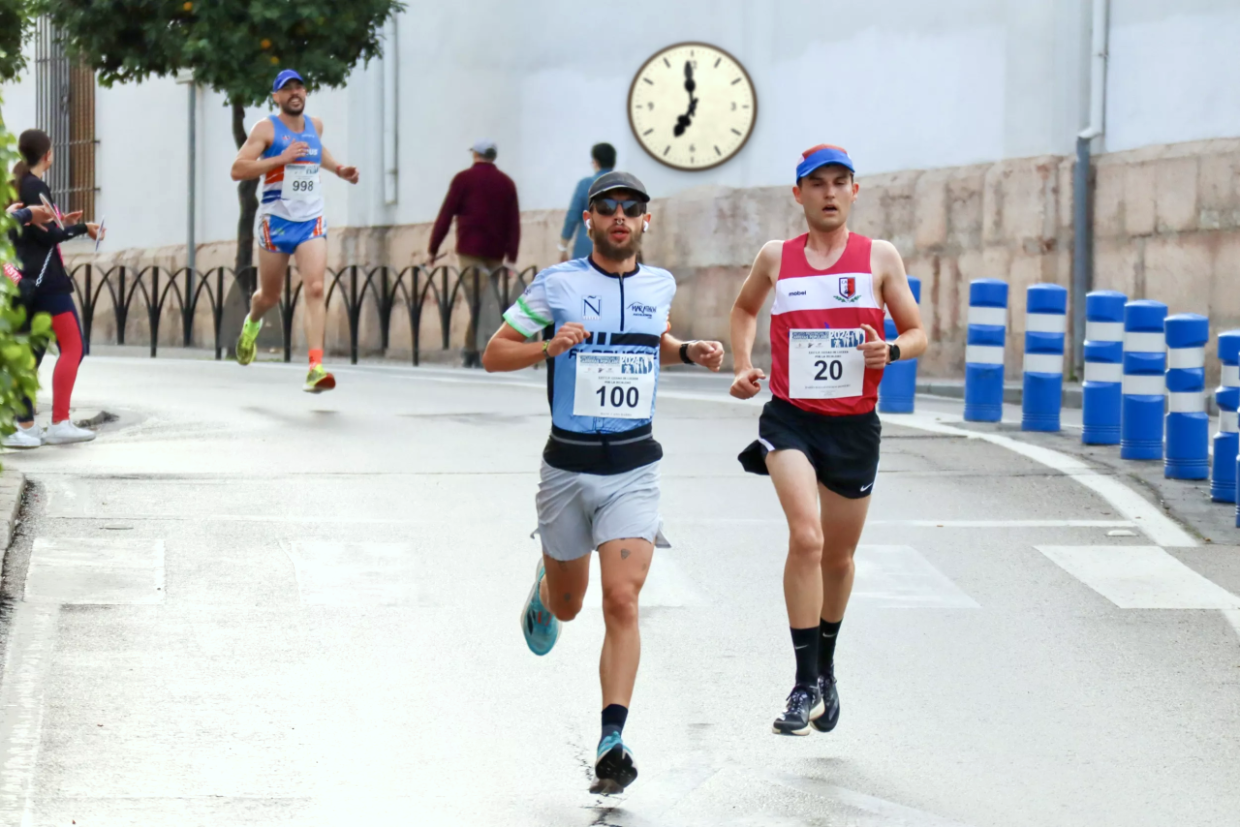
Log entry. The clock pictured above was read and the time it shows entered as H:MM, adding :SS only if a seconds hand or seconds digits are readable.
6:59
